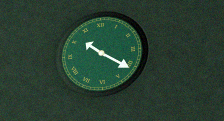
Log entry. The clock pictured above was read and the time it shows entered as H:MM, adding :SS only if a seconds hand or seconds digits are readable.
10:21
